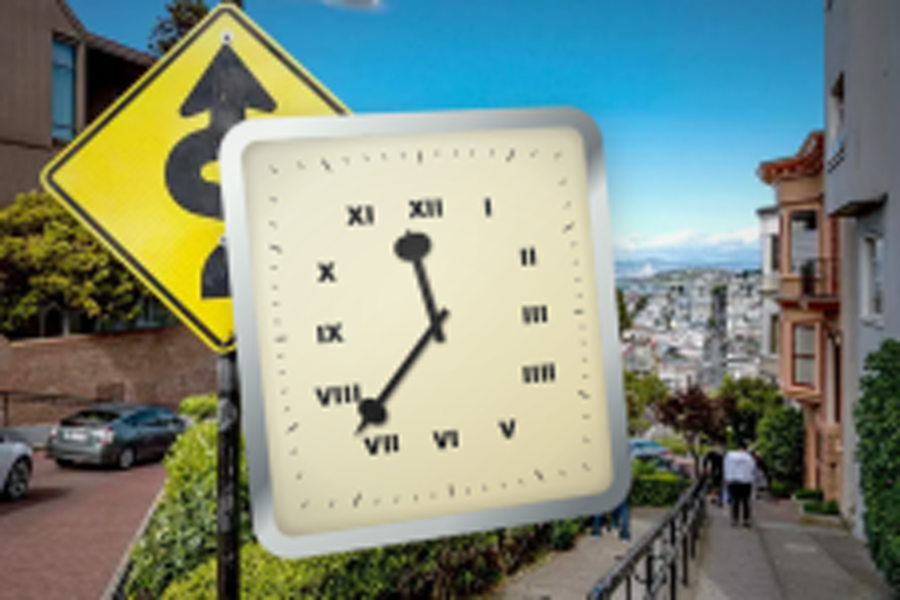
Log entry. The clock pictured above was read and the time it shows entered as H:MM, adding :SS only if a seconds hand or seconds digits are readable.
11:37
